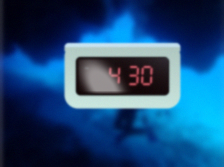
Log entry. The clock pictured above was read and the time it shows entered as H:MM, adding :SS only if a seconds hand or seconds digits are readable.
4:30
